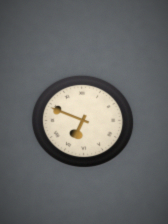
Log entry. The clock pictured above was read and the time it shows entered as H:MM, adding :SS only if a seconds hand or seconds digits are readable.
6:49
